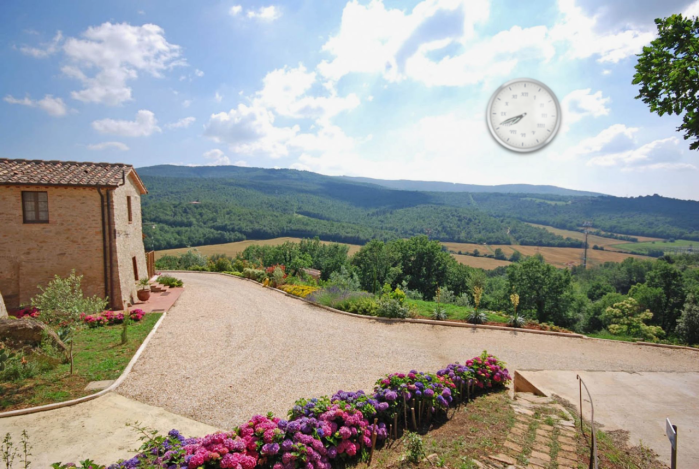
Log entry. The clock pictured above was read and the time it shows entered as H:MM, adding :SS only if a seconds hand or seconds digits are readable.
7:41
